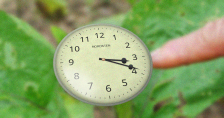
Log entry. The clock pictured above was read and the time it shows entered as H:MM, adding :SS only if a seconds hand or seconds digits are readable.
3:19
